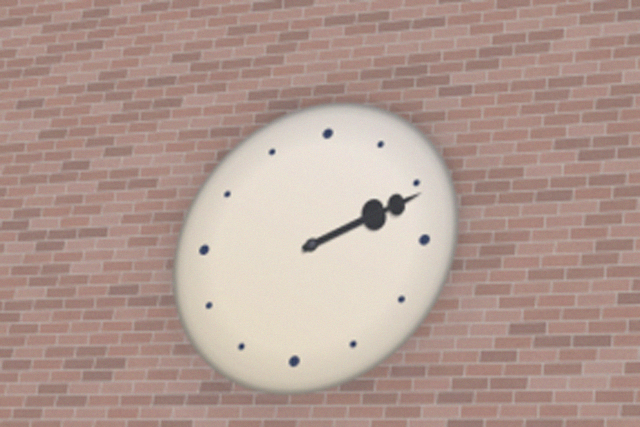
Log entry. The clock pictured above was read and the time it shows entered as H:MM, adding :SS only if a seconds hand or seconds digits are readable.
2:11
